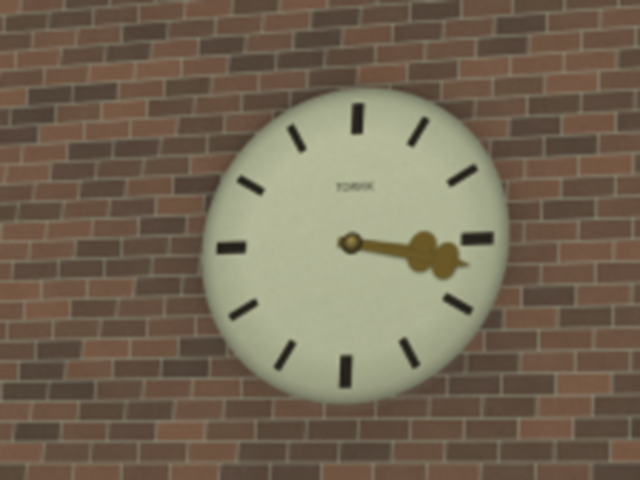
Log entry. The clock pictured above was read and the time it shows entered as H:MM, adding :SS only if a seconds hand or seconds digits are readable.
3:17
